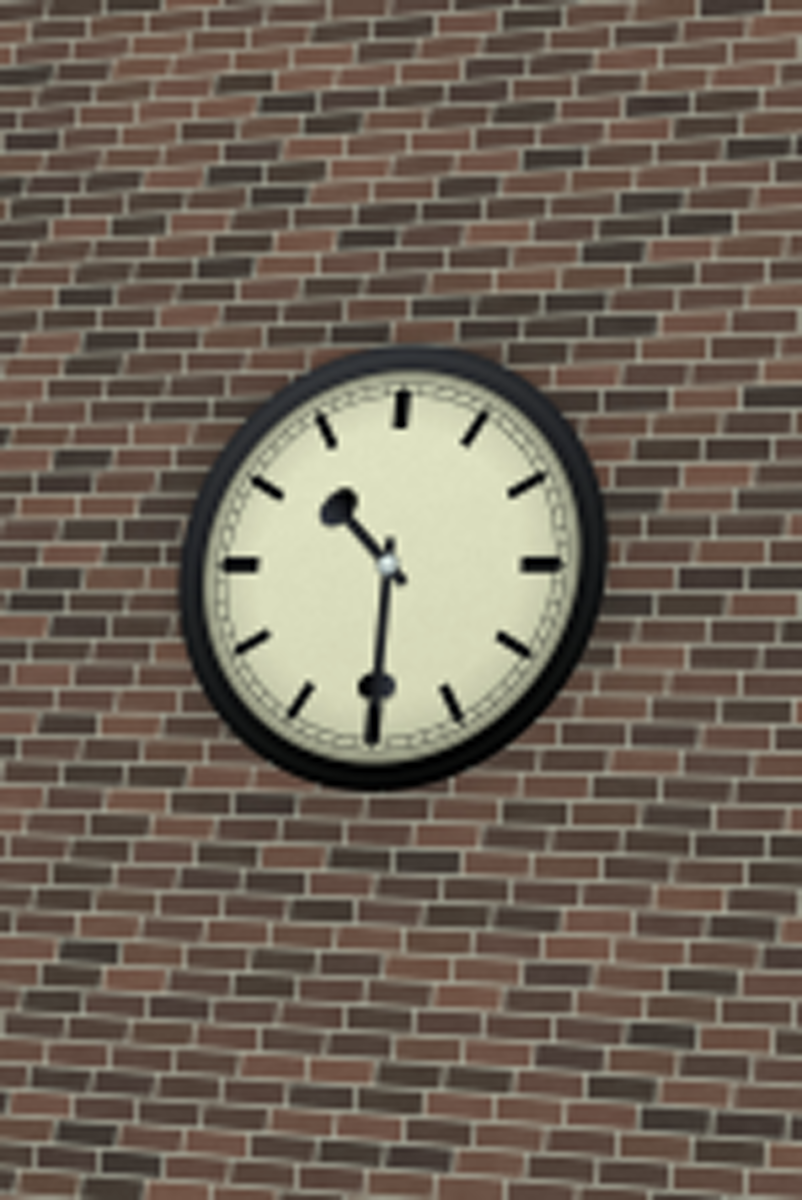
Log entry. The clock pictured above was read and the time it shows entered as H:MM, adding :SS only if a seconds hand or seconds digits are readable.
10:30
